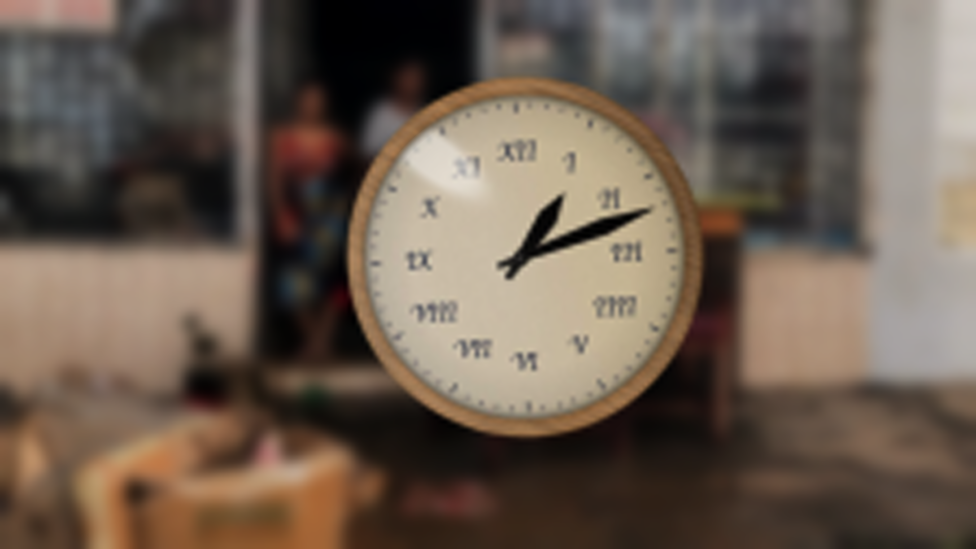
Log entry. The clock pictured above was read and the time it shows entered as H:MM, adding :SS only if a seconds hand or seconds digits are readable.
1:12
